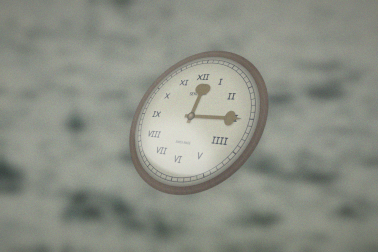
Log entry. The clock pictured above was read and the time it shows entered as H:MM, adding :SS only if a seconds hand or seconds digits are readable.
12:15
